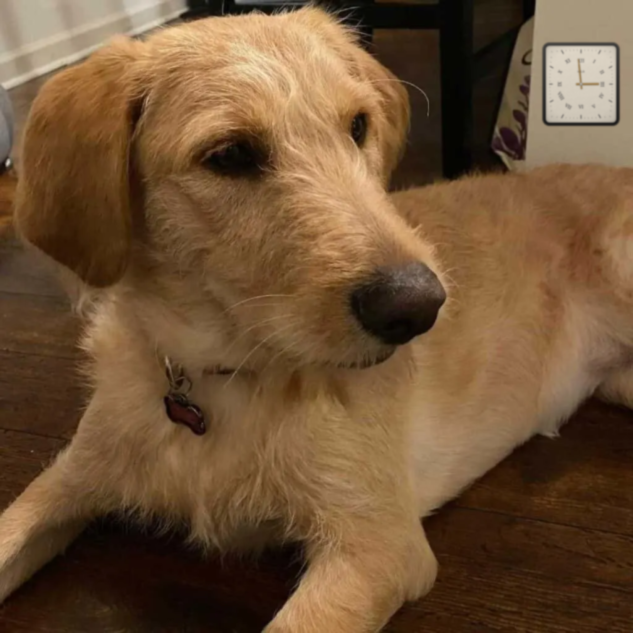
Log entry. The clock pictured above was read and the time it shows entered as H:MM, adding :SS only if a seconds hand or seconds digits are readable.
2:59
